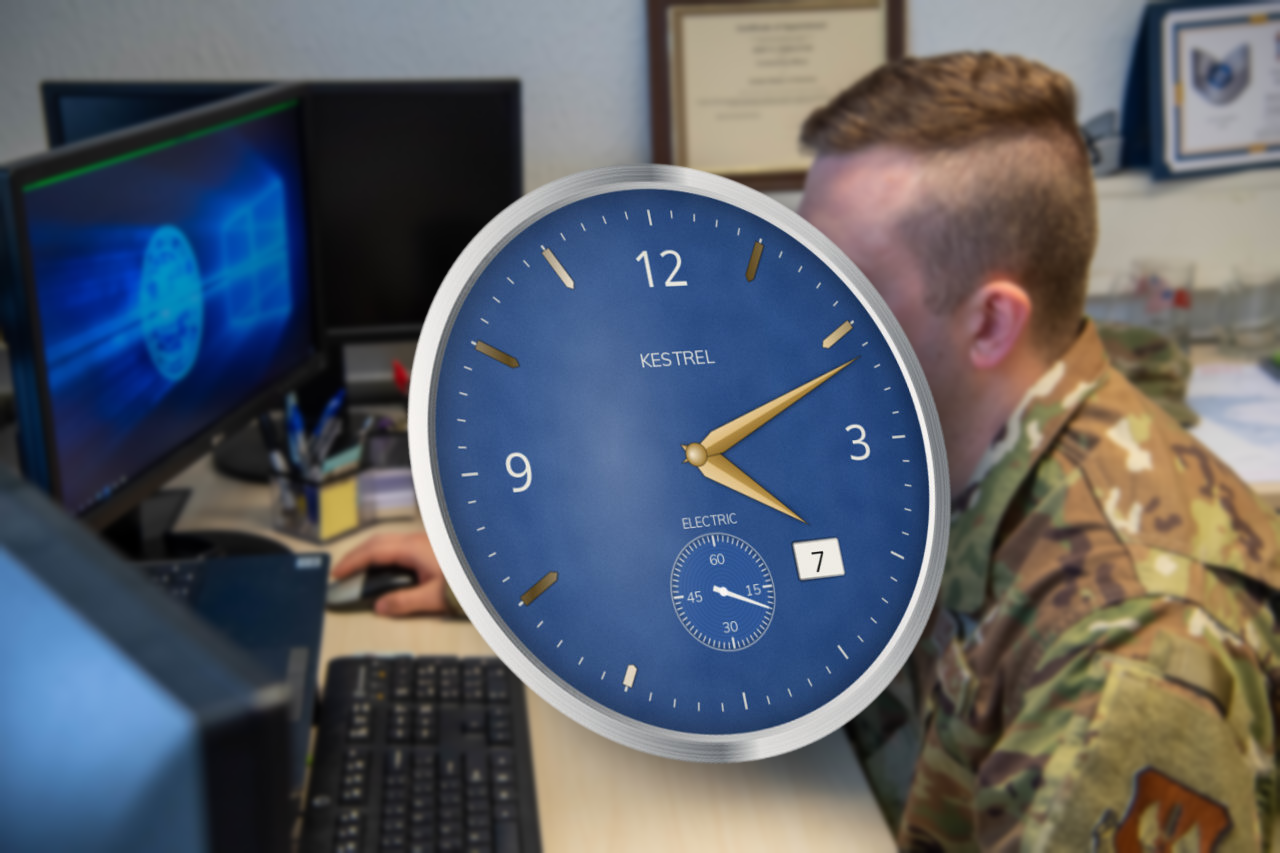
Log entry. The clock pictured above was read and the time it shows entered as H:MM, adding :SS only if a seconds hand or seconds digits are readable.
4:11:19
